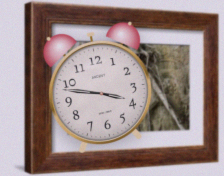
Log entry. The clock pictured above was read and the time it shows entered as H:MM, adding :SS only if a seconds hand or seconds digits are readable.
3:48
